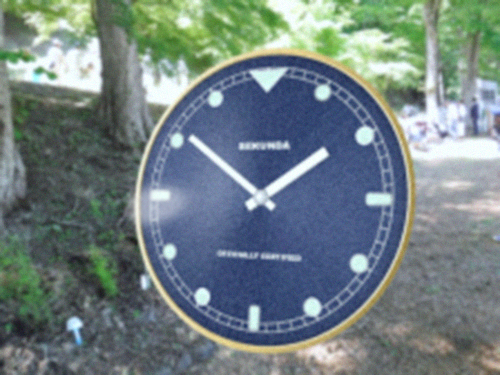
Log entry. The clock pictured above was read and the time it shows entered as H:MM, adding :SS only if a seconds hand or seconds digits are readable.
1:51
